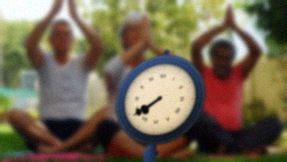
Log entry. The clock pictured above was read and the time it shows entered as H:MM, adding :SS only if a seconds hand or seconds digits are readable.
7:39
